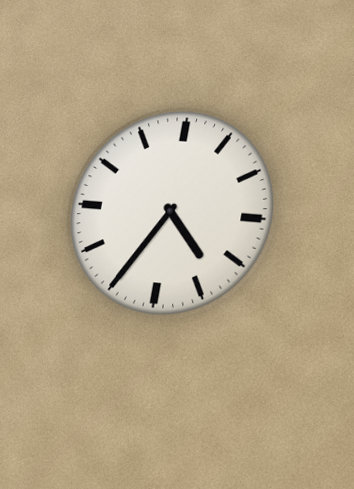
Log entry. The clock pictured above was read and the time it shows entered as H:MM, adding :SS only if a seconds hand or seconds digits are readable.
4:35
